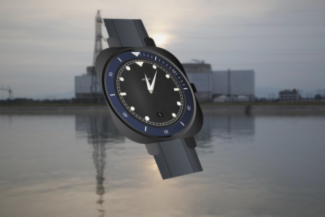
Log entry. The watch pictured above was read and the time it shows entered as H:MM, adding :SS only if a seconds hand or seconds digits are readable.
12:06
